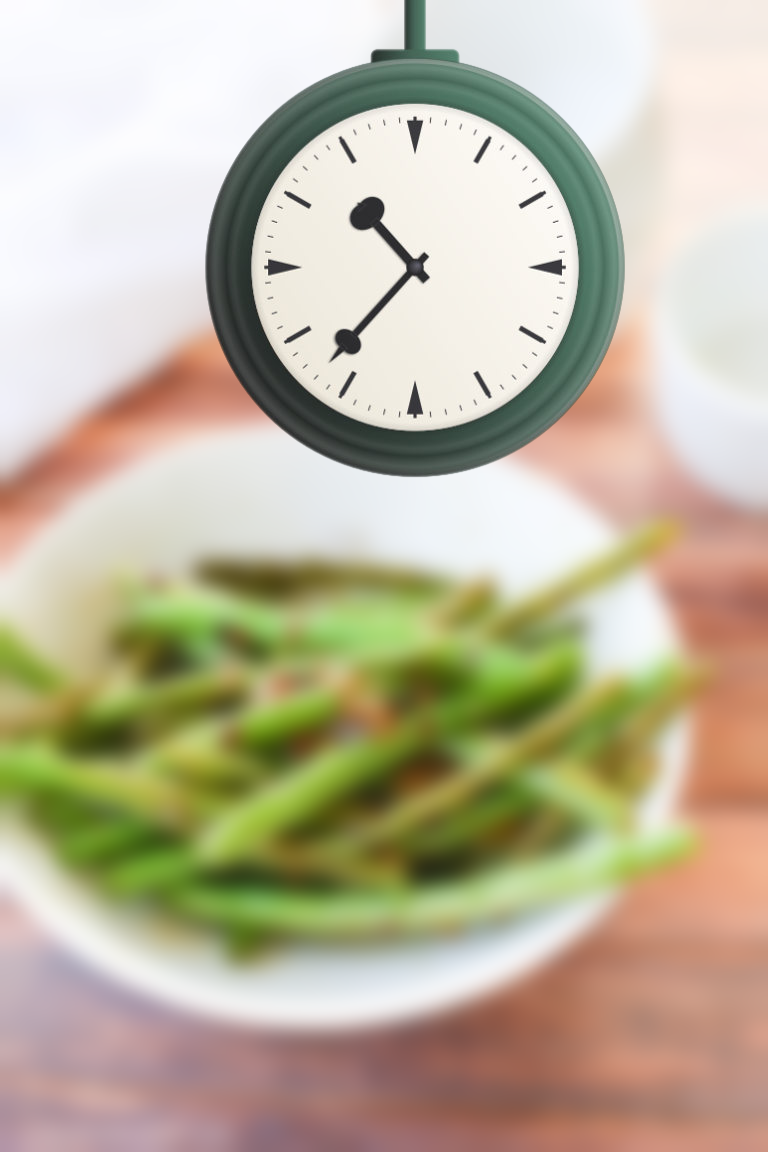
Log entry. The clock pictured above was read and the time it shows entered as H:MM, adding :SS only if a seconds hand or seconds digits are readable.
10:37
